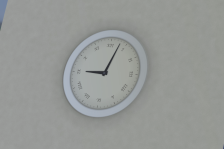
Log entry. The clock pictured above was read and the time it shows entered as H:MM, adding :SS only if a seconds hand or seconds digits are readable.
9:03
